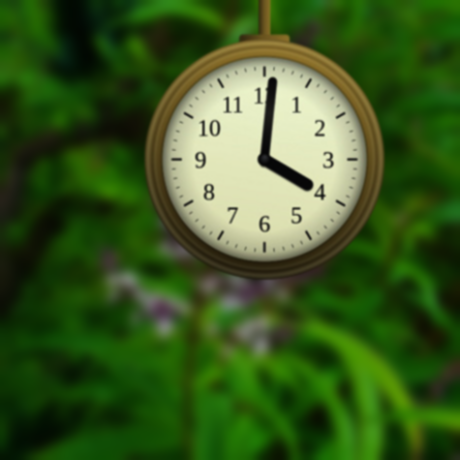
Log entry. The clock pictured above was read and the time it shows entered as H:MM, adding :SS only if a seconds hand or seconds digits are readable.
4:01
